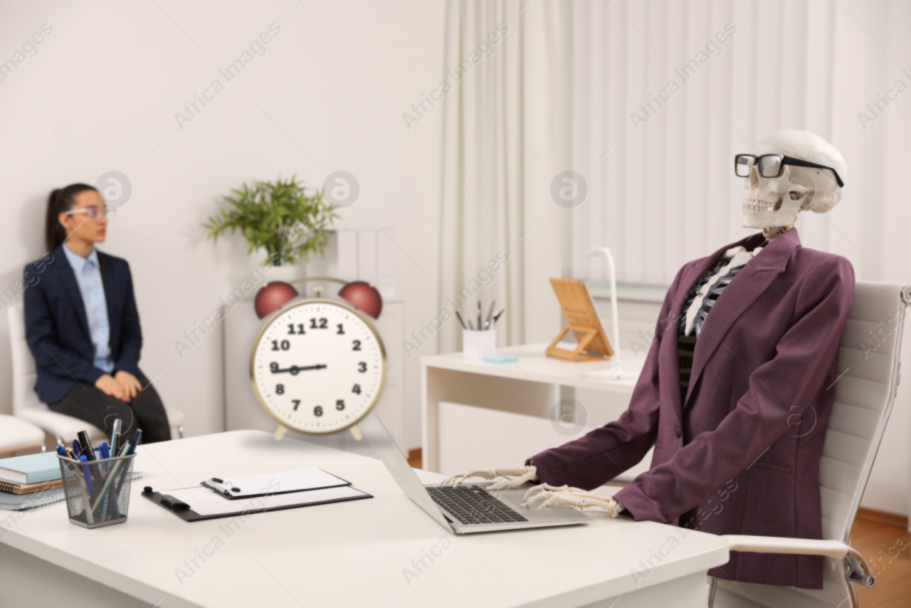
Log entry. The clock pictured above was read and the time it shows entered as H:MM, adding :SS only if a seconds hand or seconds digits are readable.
8:44
